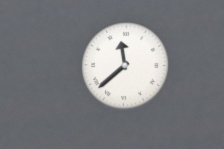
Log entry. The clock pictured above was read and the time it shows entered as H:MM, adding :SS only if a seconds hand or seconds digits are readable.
11:38
